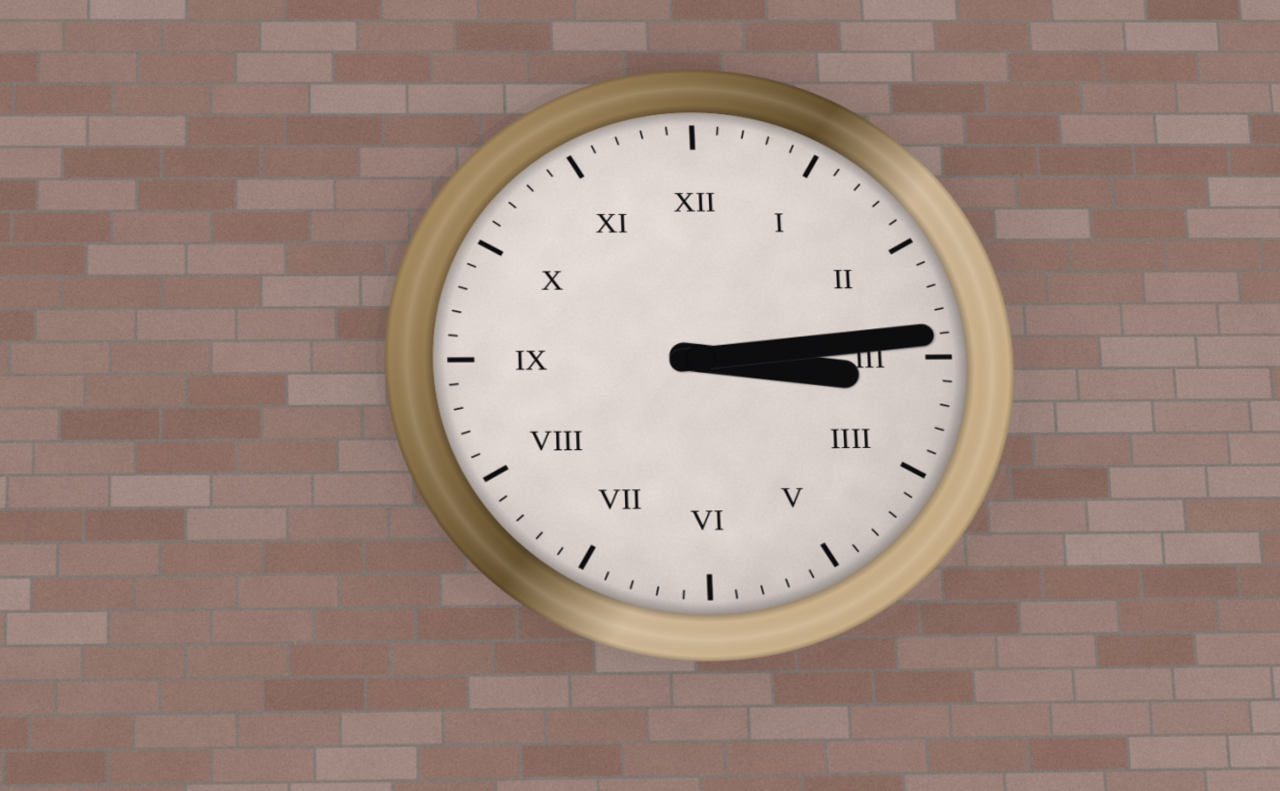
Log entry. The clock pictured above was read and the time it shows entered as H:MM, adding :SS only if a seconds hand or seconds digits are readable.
3:14
